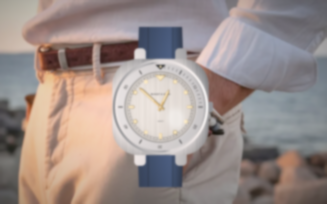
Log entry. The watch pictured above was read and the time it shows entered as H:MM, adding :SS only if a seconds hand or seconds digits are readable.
12:52
